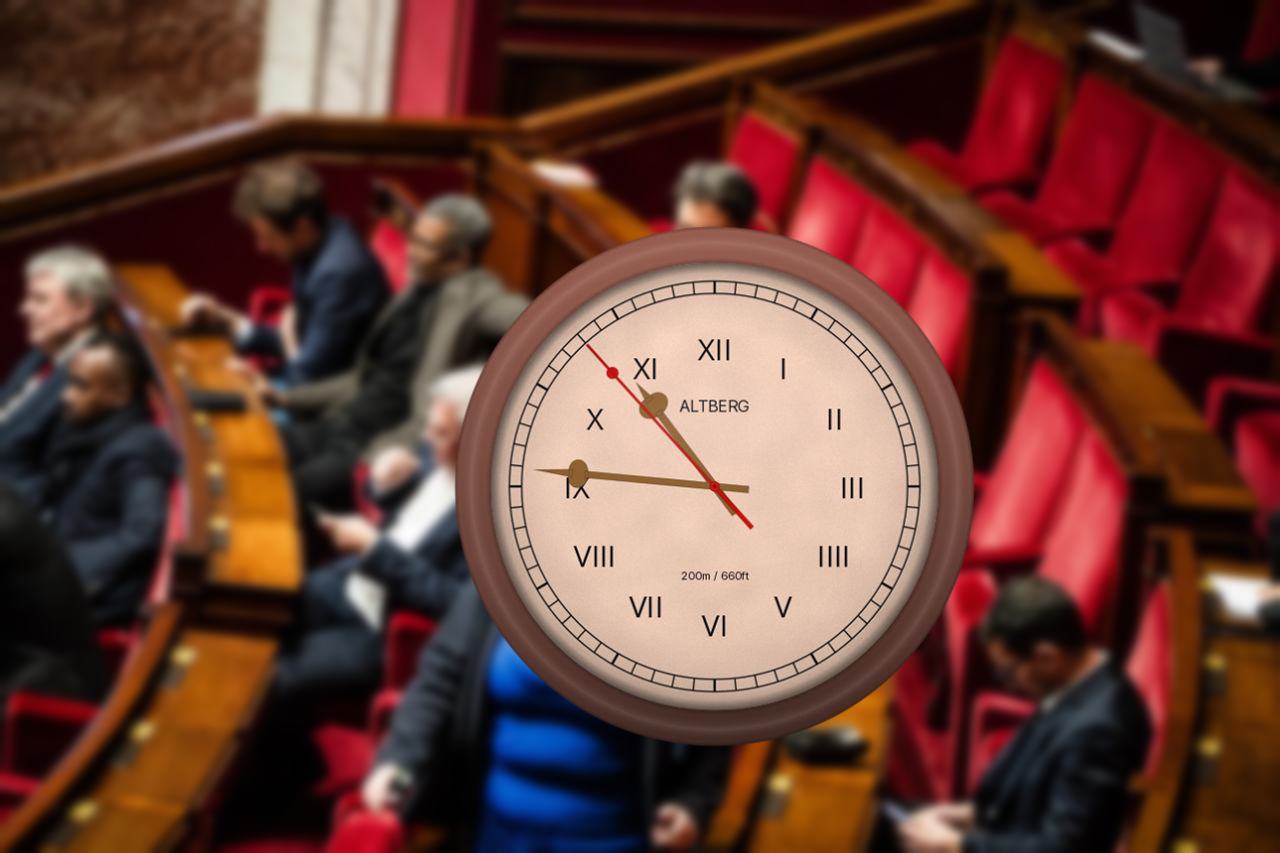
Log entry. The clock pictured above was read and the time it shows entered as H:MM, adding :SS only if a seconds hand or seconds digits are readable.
10:45:53
